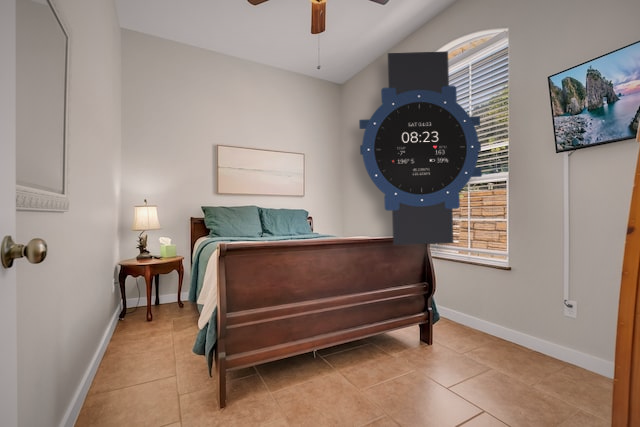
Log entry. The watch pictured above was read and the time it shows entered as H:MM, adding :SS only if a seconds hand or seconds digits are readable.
8:23
